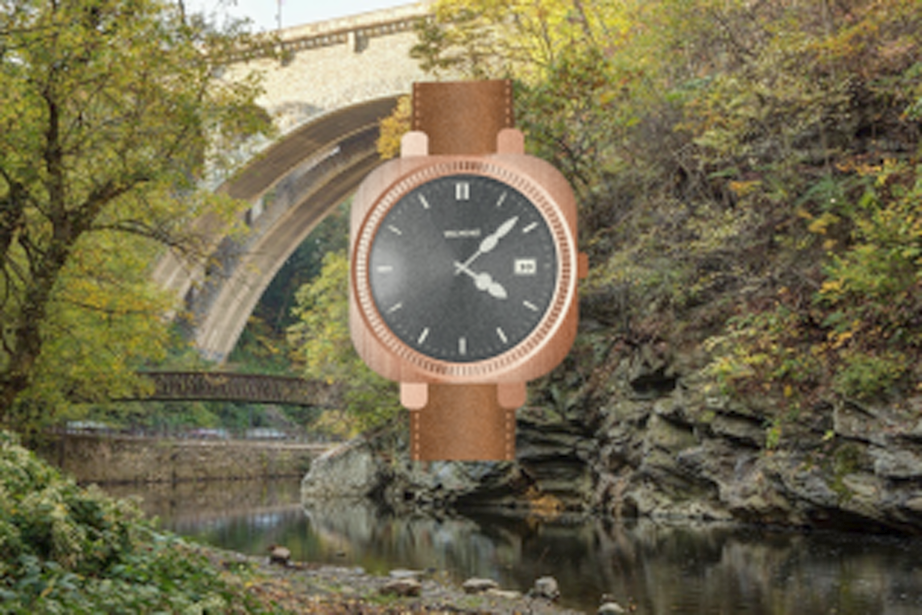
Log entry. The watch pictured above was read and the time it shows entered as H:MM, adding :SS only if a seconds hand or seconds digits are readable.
4:08
